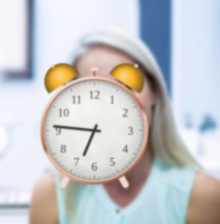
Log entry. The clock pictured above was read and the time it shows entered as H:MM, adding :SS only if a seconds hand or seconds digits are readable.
6:46
